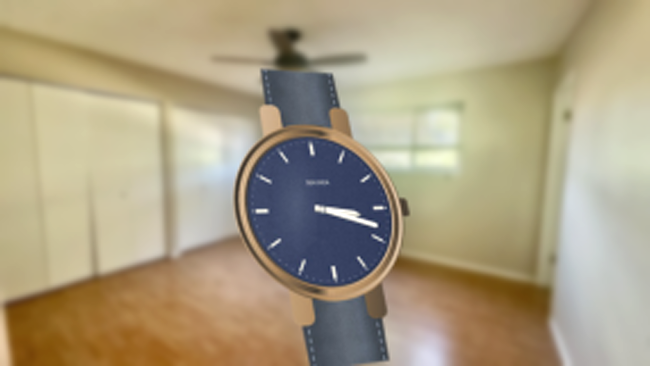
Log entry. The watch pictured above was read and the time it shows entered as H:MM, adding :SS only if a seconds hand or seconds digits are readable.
3:18
